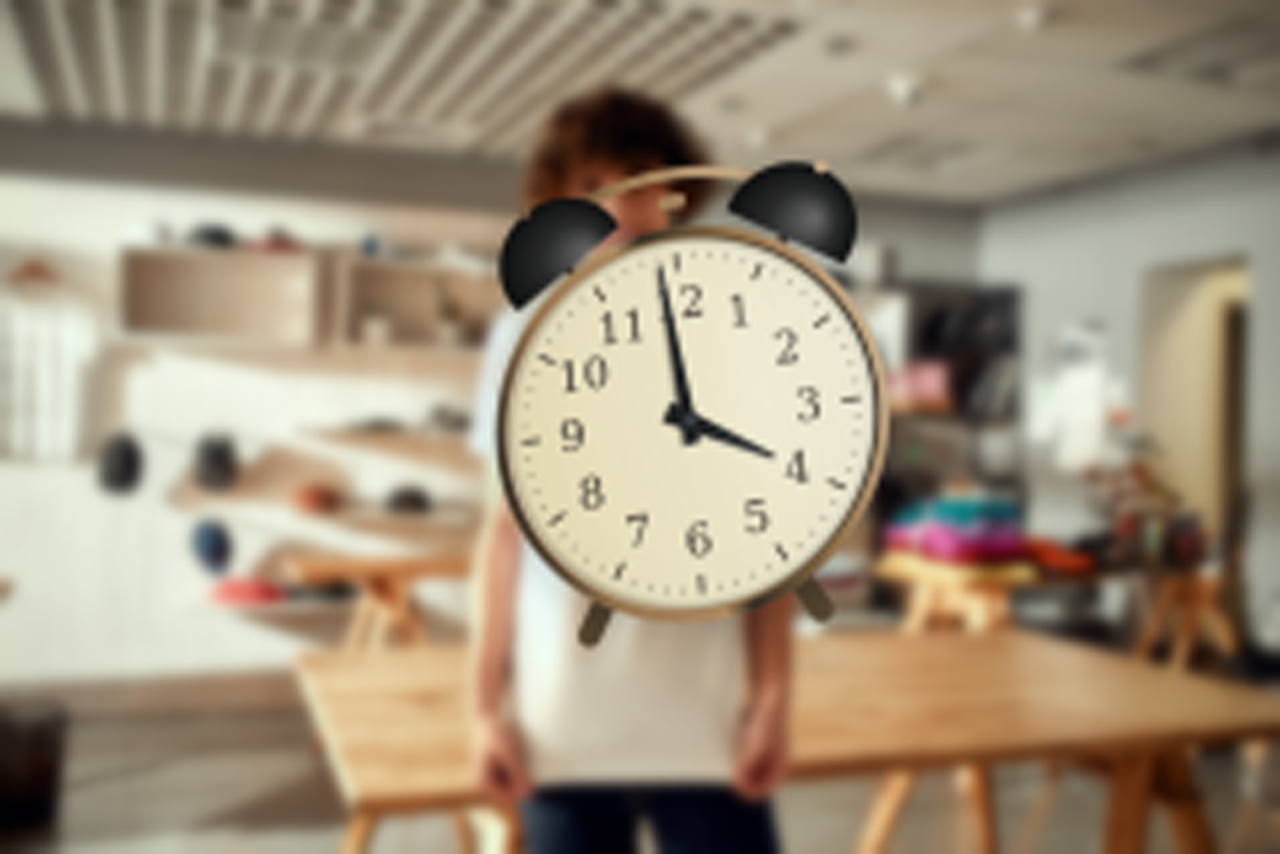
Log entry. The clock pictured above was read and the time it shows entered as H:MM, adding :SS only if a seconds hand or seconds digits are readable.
3:59
